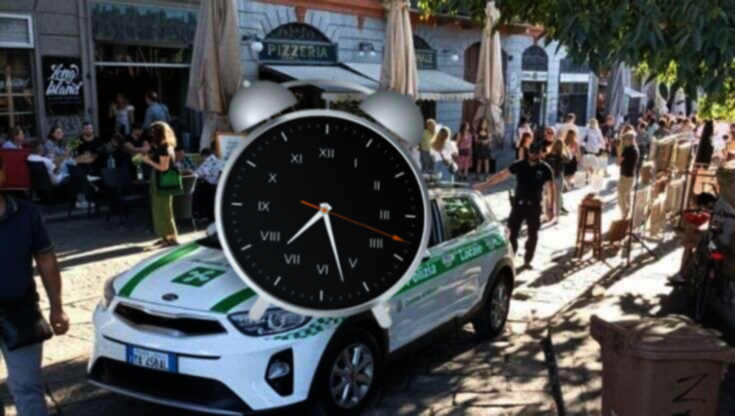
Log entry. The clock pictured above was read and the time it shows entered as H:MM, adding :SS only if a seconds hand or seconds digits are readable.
7:27:18
